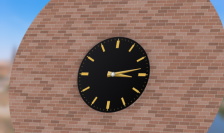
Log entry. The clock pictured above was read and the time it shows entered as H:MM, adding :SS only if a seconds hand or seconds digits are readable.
3:13
